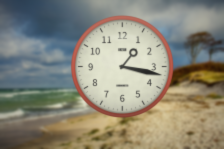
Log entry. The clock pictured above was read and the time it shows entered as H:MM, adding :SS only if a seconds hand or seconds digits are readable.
1:17
